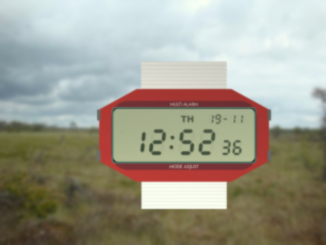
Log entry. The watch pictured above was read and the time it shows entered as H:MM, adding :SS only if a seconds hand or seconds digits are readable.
12:52:36
